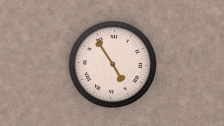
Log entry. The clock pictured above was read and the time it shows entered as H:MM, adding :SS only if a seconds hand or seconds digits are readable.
4:54
